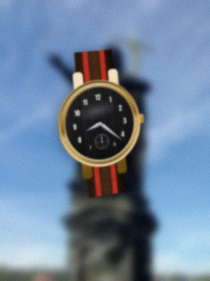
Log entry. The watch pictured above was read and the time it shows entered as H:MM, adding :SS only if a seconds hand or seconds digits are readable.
8:22
